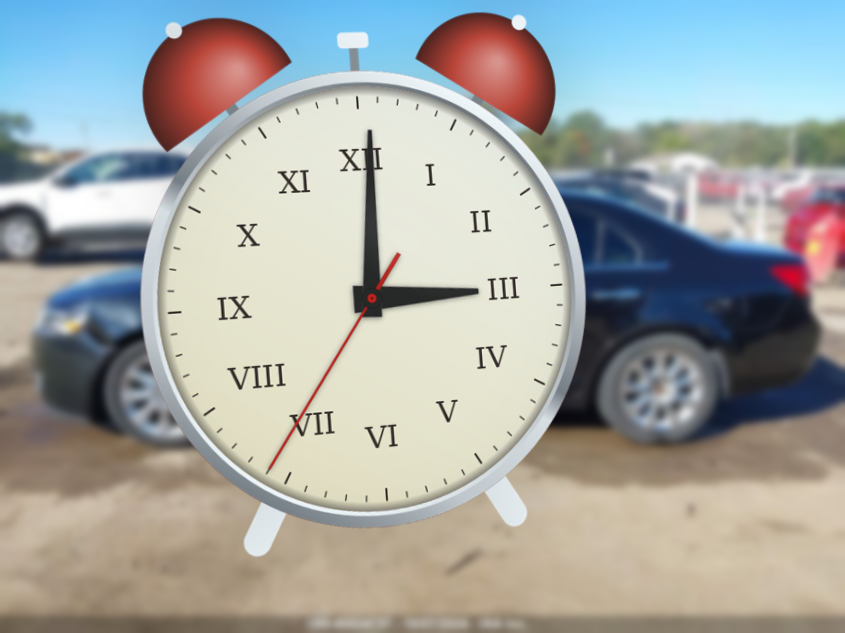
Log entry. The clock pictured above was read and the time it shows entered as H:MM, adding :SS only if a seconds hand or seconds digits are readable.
3:00:36
